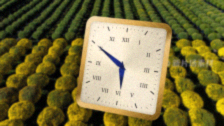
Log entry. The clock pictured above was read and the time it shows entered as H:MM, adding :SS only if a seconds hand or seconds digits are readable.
5:50
